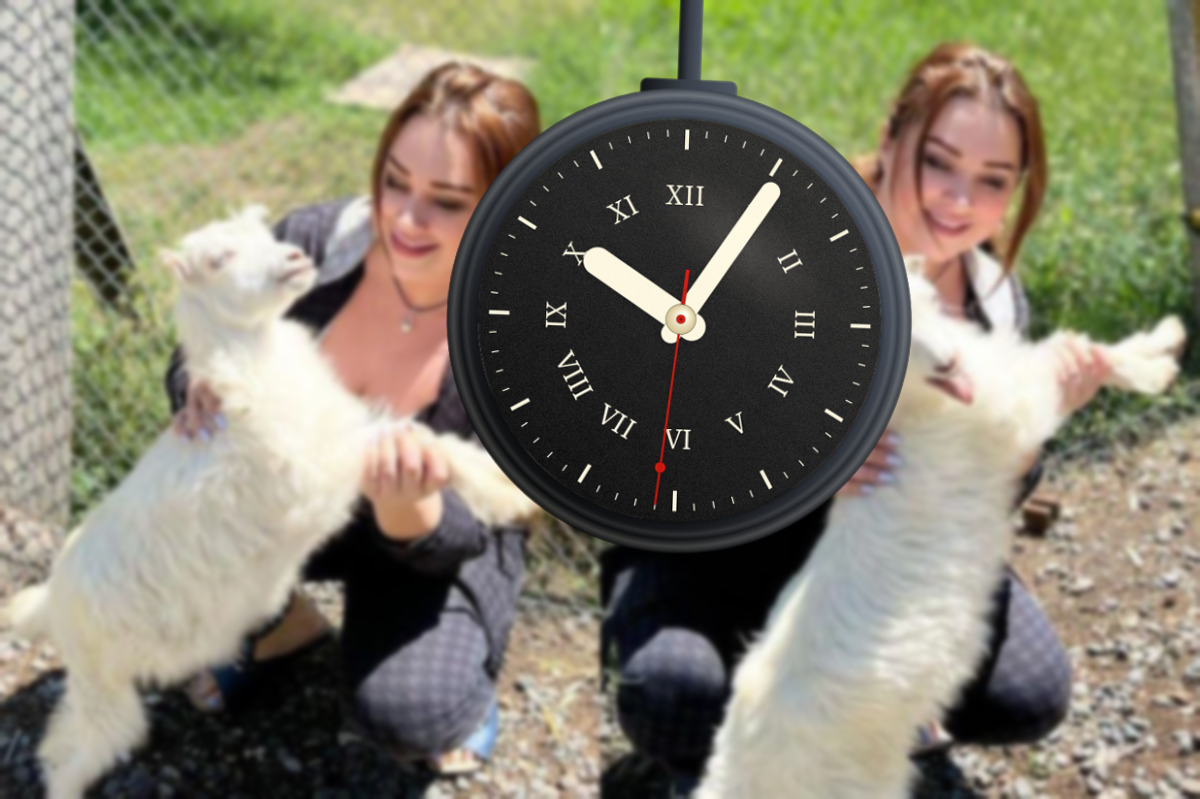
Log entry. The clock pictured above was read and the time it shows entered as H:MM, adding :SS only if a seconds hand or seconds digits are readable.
10:05:31
